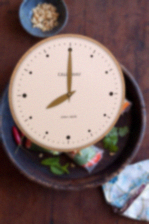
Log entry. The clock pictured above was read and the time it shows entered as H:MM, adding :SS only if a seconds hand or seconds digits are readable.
8:00
